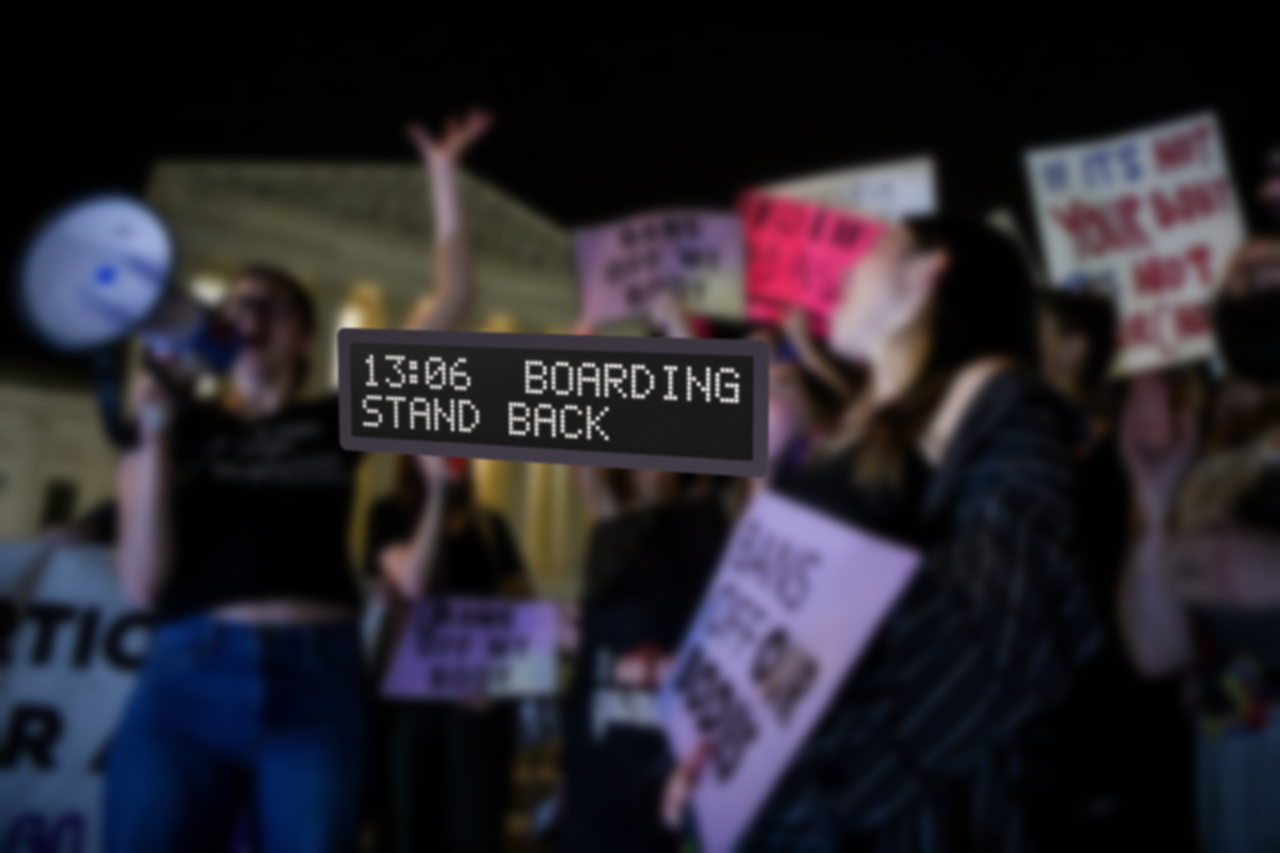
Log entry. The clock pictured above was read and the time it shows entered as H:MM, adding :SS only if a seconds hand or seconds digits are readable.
13:06
